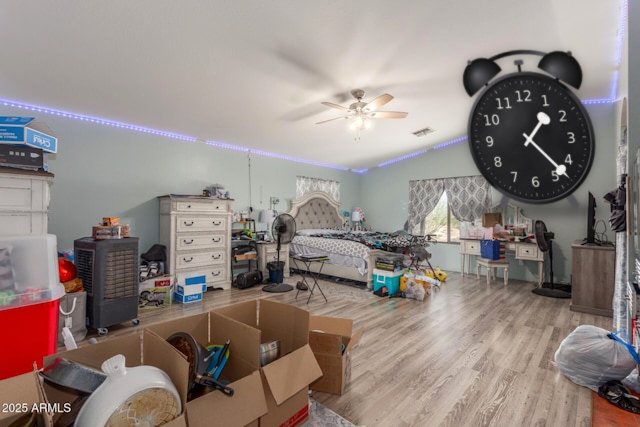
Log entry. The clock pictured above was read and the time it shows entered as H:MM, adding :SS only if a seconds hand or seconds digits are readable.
1:23
